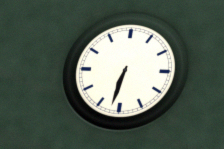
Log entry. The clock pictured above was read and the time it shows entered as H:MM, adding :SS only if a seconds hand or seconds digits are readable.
6:32
